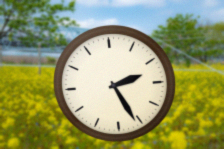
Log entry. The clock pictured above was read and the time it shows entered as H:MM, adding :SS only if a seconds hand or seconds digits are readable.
2:26
